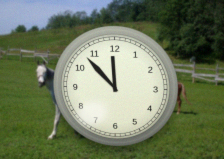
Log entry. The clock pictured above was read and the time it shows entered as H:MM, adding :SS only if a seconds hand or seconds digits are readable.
11:53
